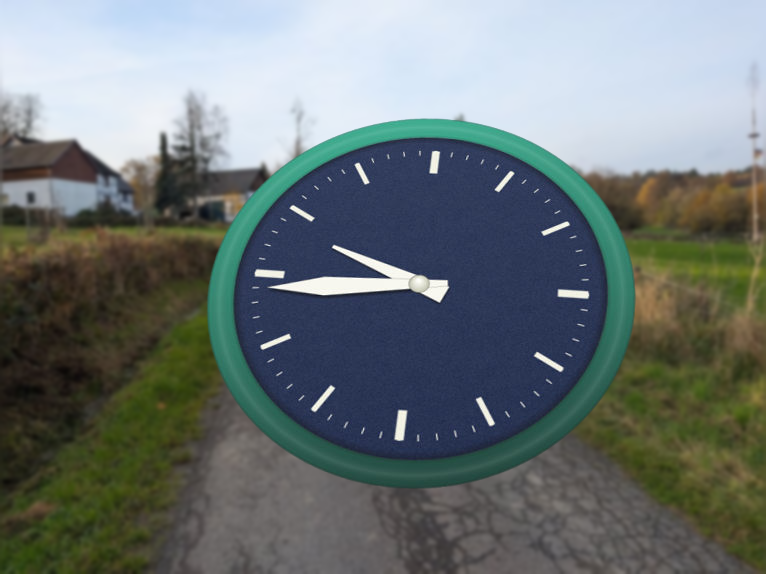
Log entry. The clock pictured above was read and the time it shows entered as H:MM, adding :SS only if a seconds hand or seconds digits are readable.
9:44
